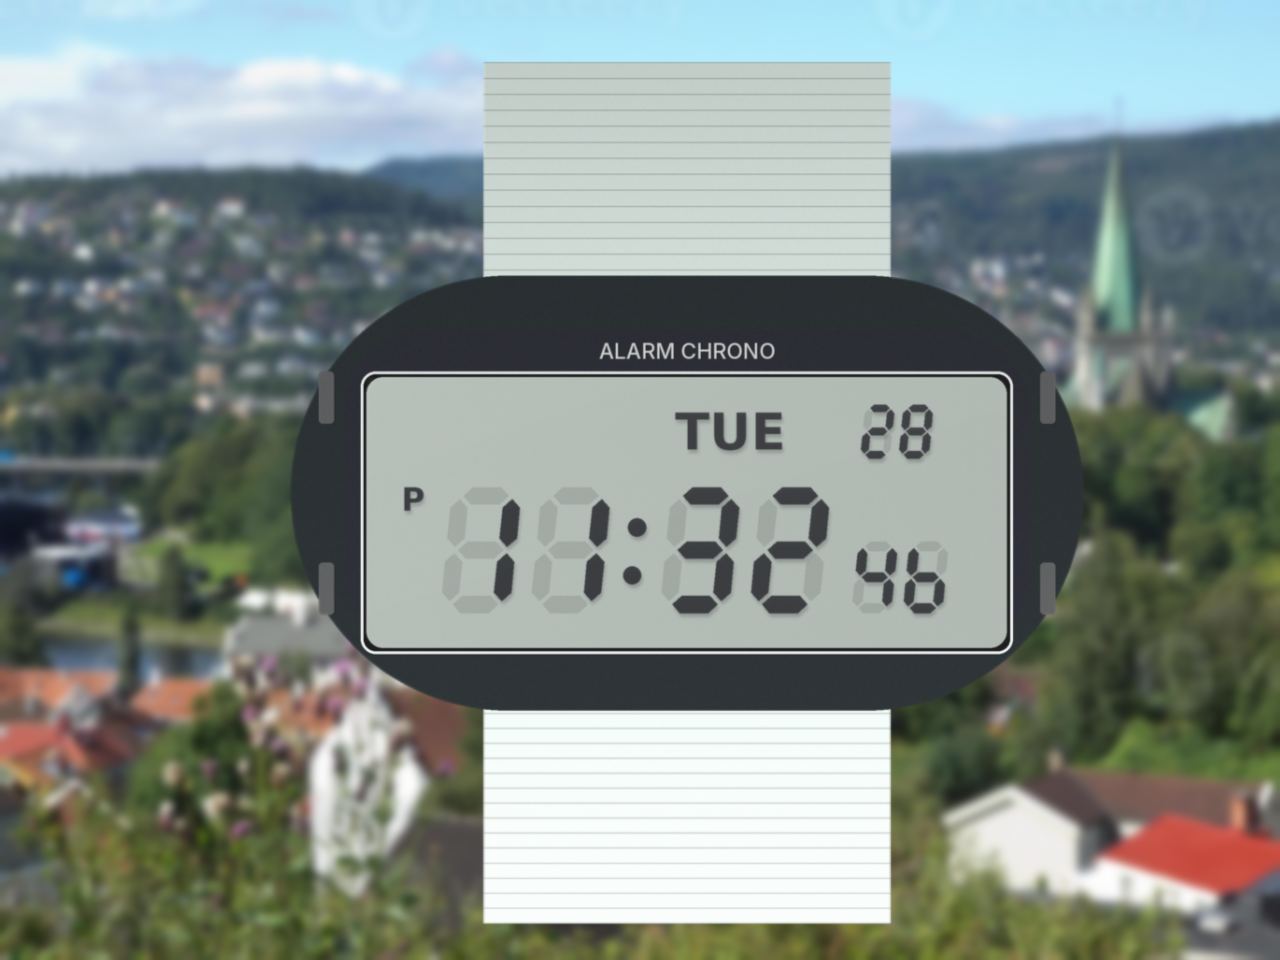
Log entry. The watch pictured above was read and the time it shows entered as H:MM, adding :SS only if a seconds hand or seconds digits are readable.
11:32:46
